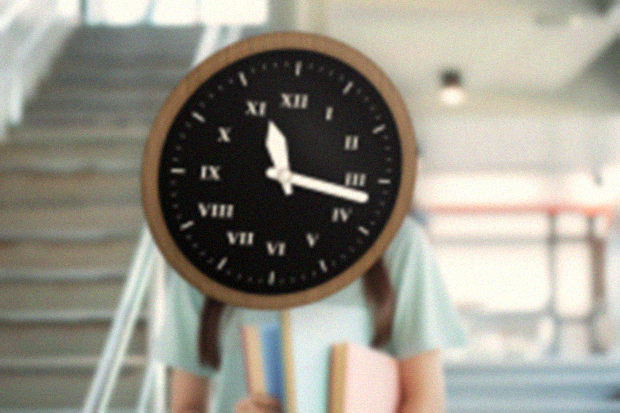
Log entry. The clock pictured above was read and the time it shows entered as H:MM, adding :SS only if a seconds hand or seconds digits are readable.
11:17
